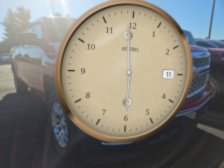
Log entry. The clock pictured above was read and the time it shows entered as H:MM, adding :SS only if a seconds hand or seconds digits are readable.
5:59
